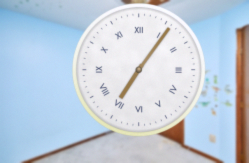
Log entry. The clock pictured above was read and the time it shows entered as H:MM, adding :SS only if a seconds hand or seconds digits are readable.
7:06
